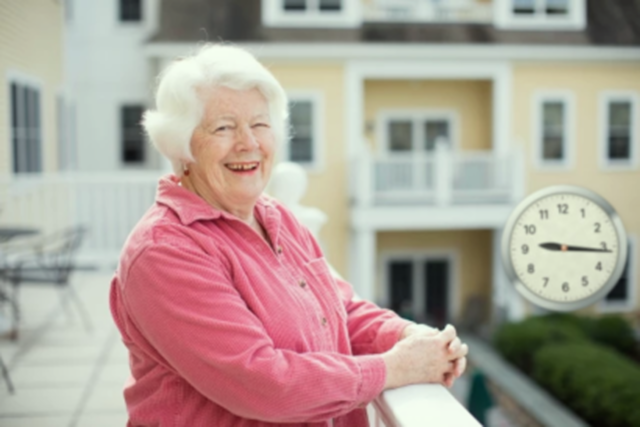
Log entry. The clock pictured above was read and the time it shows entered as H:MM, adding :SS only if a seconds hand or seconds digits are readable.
9:16
